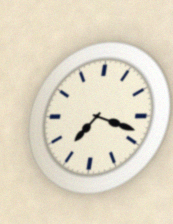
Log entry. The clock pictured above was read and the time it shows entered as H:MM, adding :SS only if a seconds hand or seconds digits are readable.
7:18
